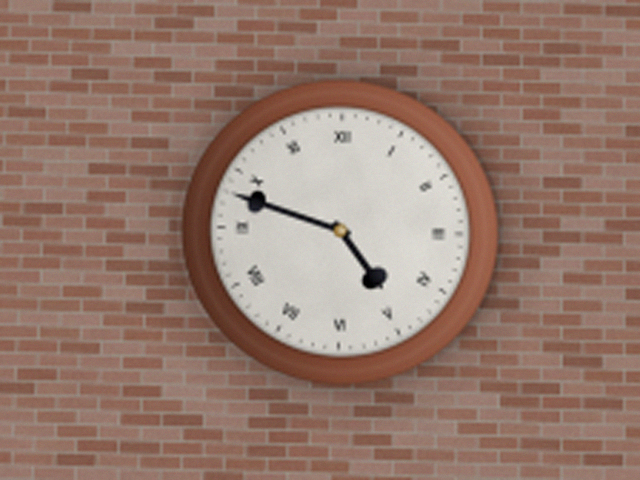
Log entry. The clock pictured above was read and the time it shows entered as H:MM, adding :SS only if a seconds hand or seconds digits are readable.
4:48
